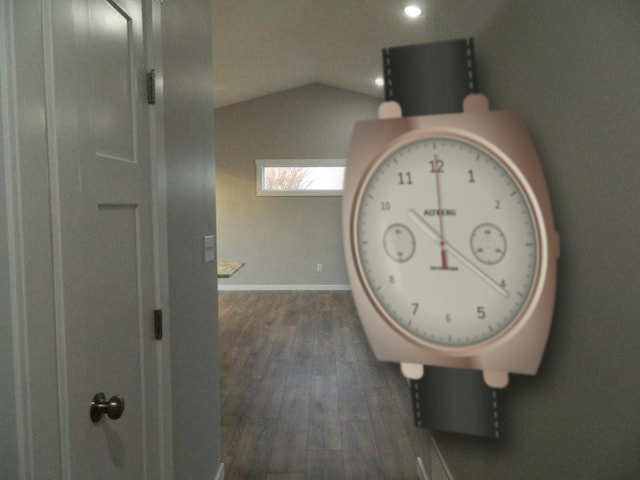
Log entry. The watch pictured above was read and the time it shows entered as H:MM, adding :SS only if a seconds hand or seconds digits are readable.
10:21
